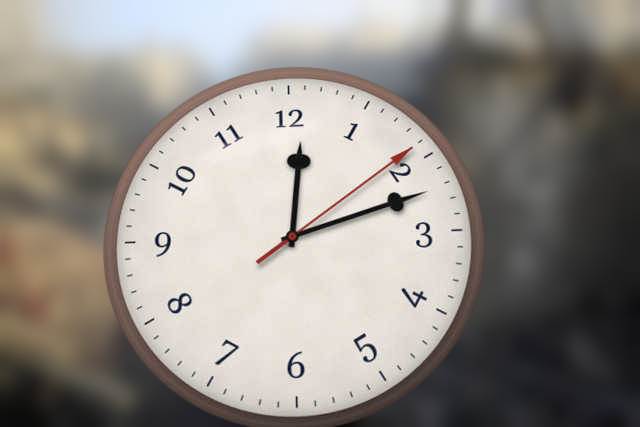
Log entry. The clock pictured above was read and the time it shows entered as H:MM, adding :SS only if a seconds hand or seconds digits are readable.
12:12:09
